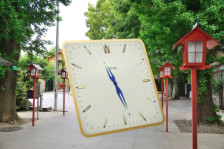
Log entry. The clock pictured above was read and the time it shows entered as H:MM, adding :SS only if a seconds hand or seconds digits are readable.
11:28
